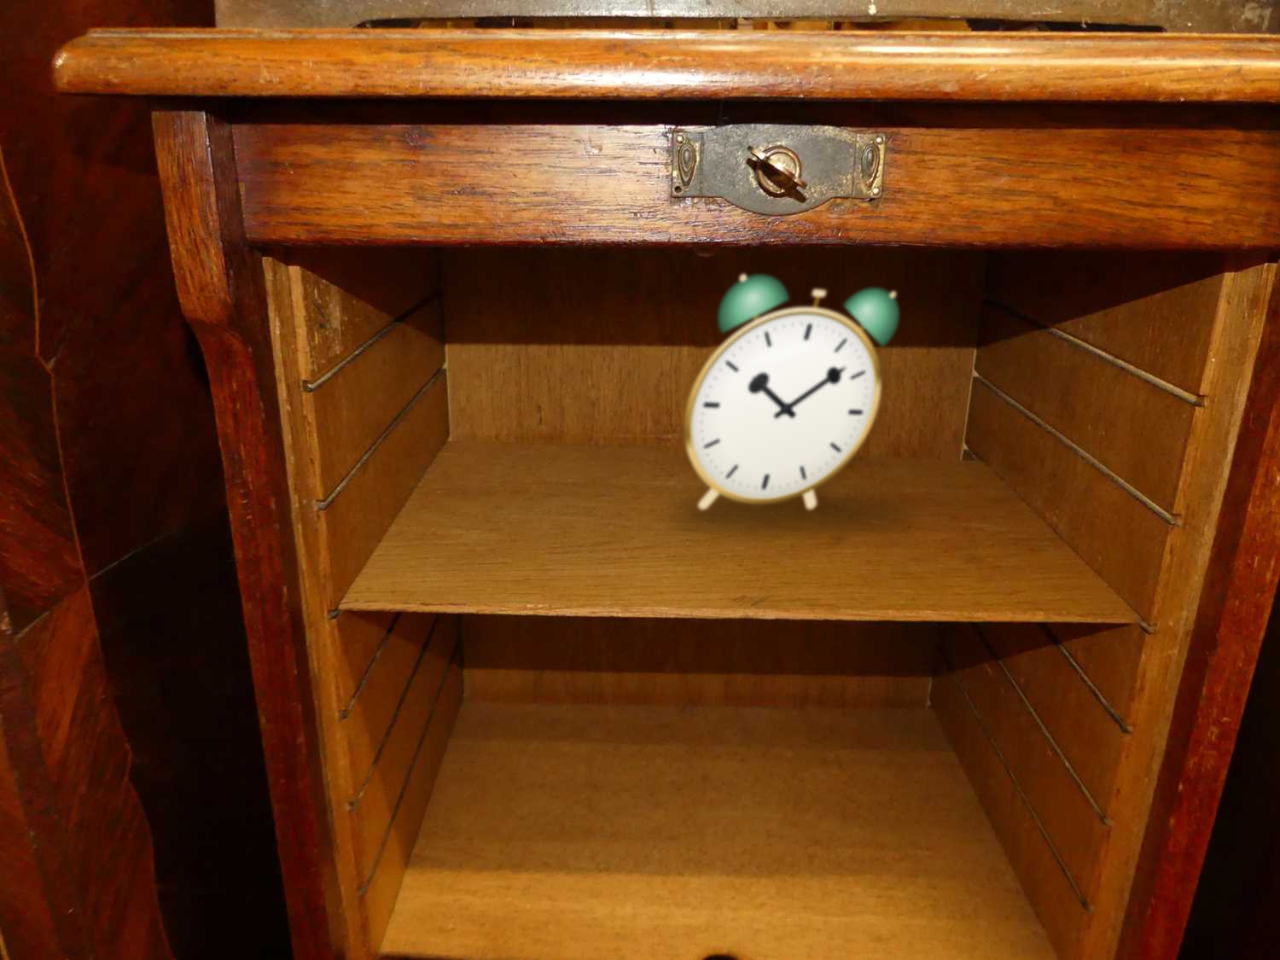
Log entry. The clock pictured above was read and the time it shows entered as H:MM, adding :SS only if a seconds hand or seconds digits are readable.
10:08
